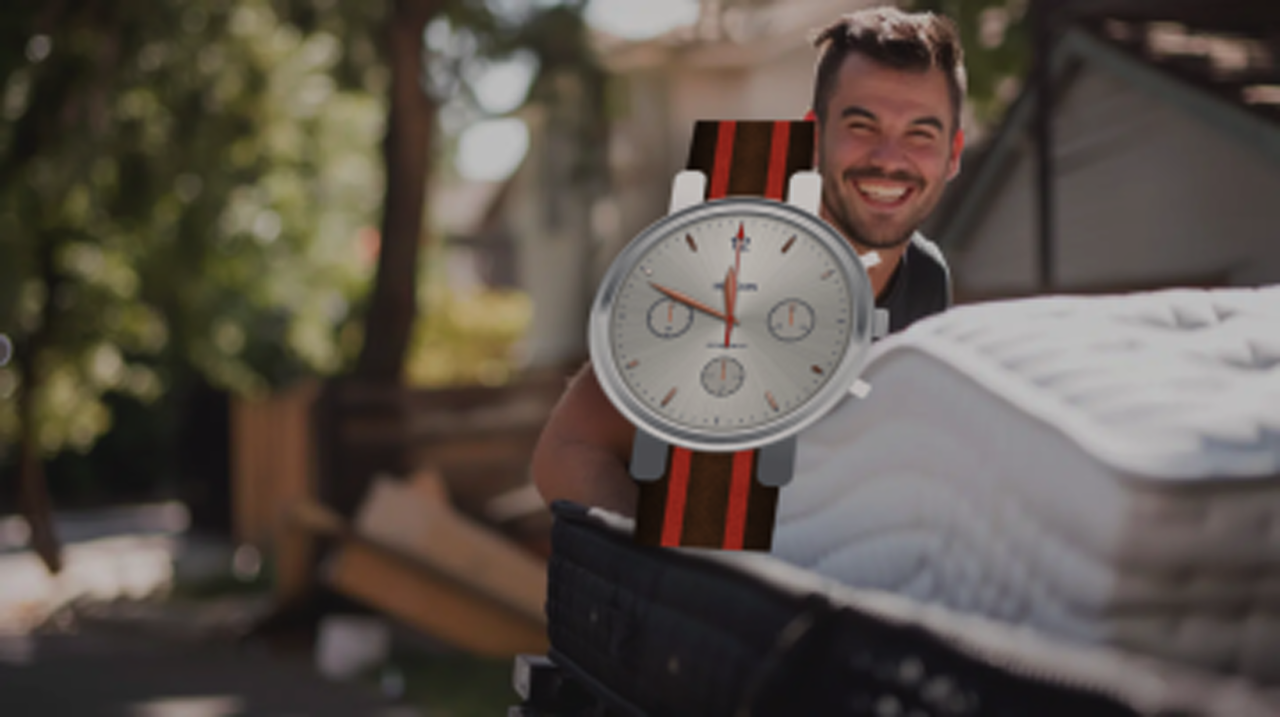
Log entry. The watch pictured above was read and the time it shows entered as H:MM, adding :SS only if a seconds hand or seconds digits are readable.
11:49
